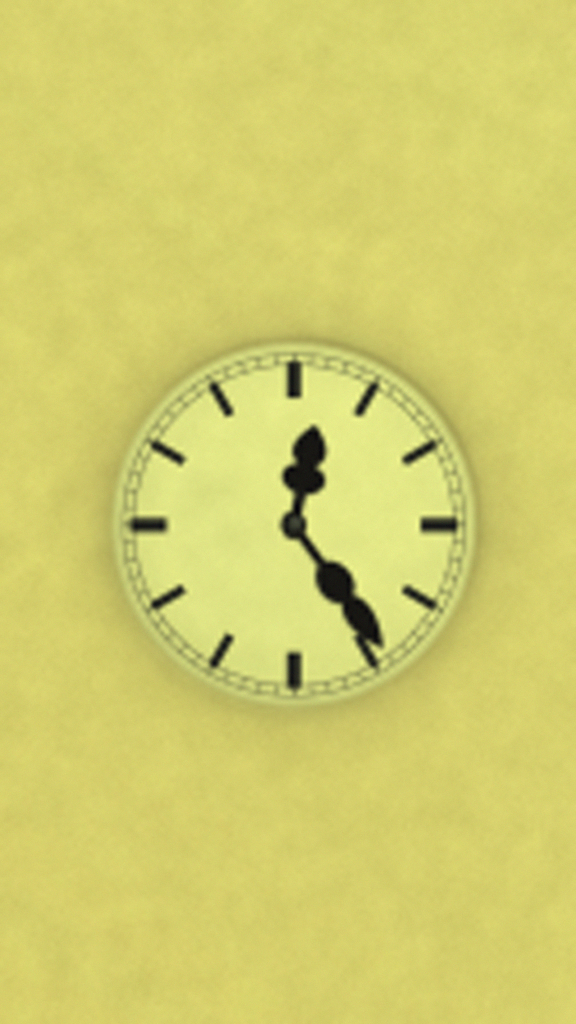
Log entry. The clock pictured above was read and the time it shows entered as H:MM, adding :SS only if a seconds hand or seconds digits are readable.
12:24
